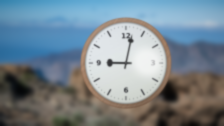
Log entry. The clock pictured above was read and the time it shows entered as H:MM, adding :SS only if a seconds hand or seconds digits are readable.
9:02
